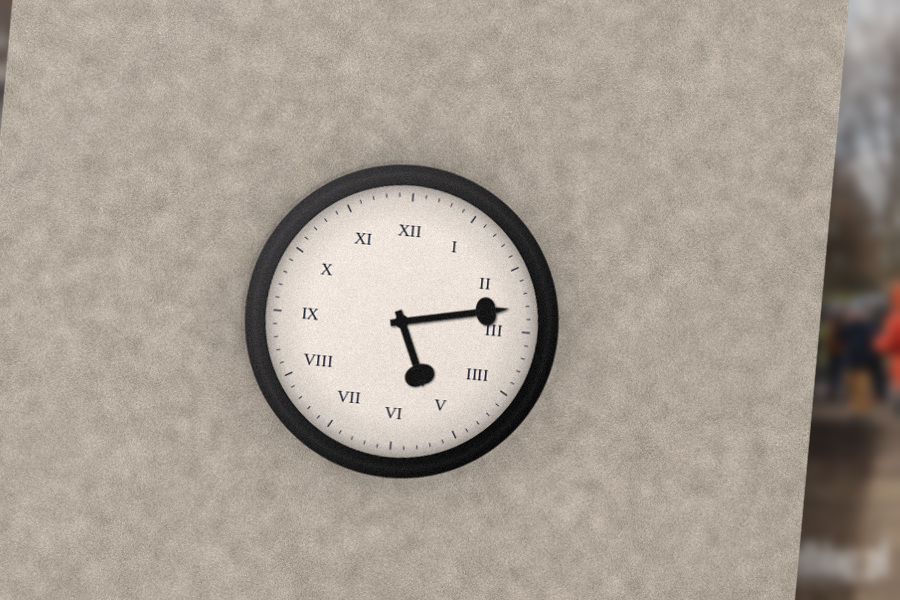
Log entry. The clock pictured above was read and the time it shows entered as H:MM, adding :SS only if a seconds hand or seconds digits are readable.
5:13
